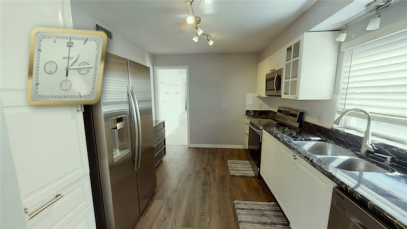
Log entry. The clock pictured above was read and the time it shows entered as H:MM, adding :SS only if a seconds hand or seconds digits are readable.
1:14
